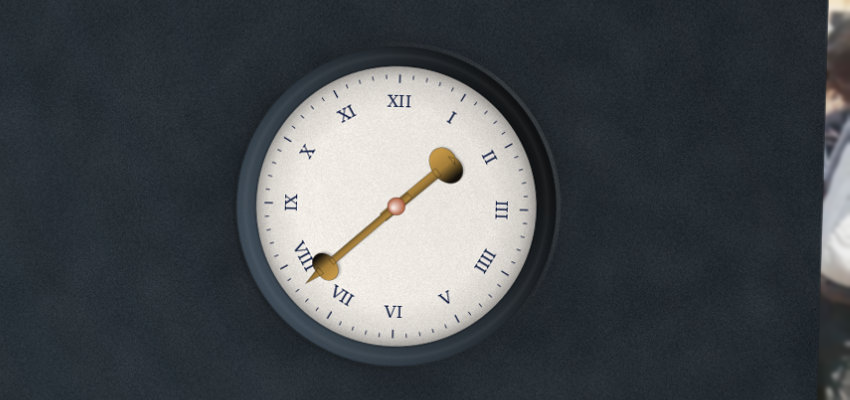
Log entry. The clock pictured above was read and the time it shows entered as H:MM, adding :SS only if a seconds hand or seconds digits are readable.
1:38
